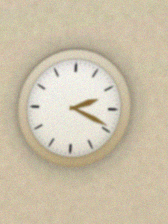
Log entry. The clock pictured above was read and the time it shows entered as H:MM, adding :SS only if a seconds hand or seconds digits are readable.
2:19
